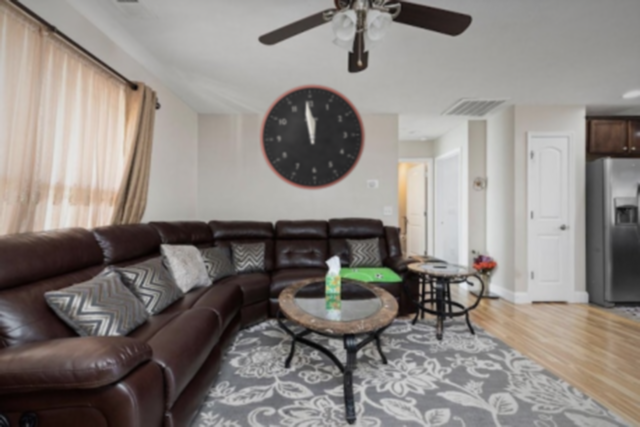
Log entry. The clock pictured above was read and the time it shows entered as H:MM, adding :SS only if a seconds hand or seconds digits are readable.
11:59
